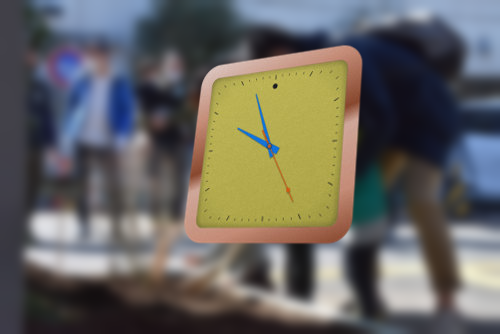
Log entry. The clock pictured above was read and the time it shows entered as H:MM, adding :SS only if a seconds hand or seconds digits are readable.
9:56:25
